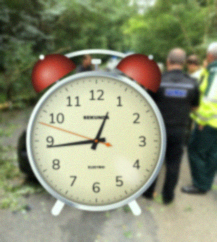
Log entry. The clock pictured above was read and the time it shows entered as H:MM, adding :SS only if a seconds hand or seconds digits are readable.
12:43:48
